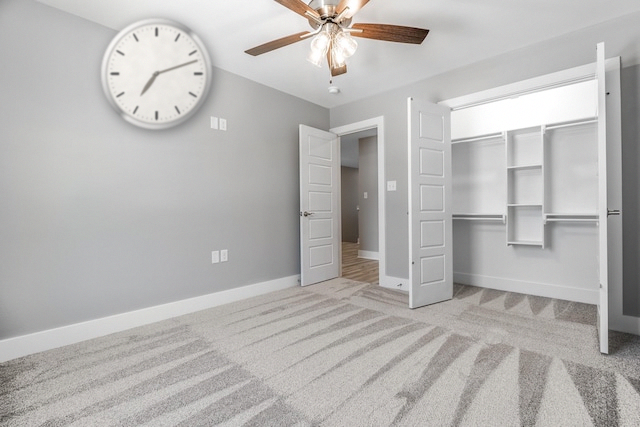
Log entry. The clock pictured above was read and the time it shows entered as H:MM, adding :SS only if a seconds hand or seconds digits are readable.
7:12
